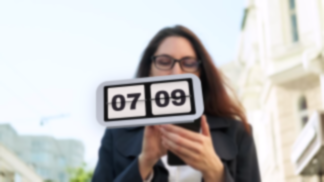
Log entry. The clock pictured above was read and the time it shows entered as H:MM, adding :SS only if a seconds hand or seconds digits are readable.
7:09
